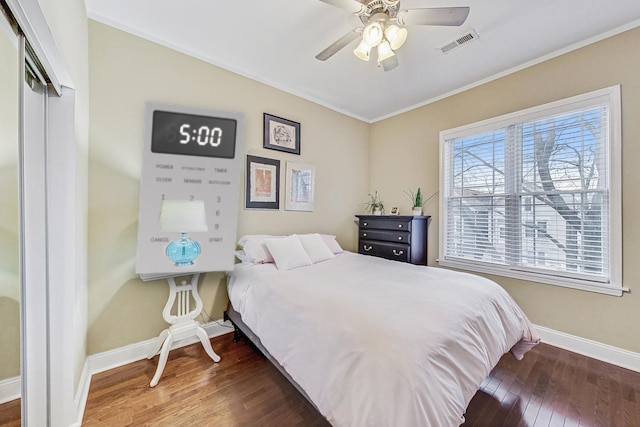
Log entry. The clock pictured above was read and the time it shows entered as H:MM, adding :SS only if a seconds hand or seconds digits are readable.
5:00
